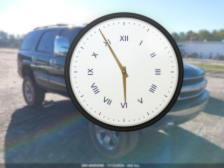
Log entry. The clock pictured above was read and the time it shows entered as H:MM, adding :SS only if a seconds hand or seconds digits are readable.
5:55
